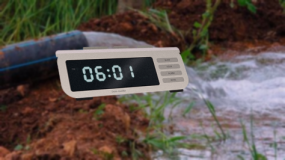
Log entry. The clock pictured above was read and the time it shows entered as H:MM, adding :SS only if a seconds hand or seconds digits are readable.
6:01
